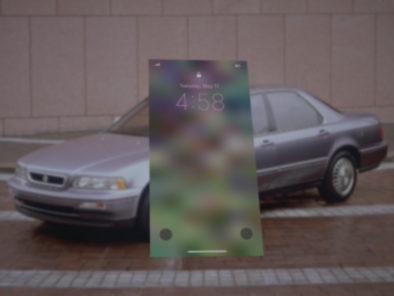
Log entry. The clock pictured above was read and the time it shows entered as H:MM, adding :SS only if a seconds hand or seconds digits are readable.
4:58
